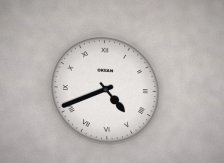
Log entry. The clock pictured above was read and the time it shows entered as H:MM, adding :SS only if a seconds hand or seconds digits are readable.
4:41
